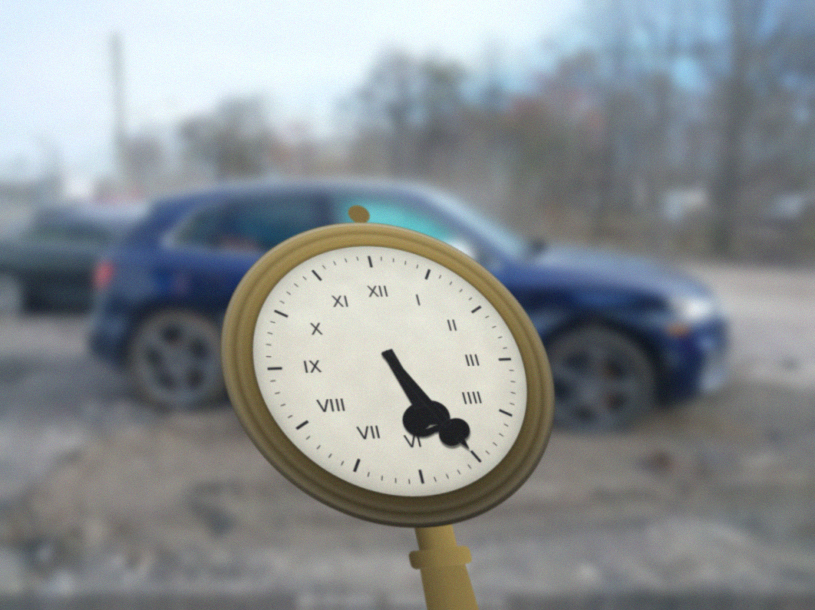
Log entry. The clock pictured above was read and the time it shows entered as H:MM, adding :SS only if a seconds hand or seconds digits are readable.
5:25
